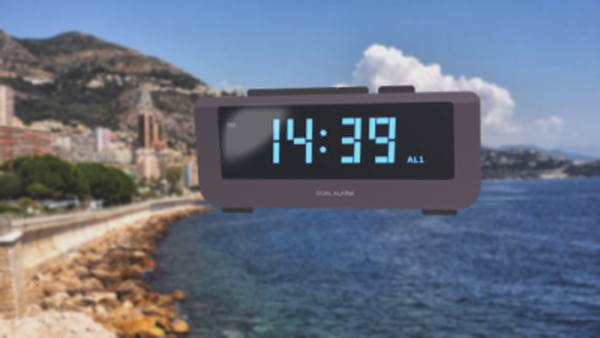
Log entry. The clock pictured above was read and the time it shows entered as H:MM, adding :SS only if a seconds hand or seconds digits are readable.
14:39
